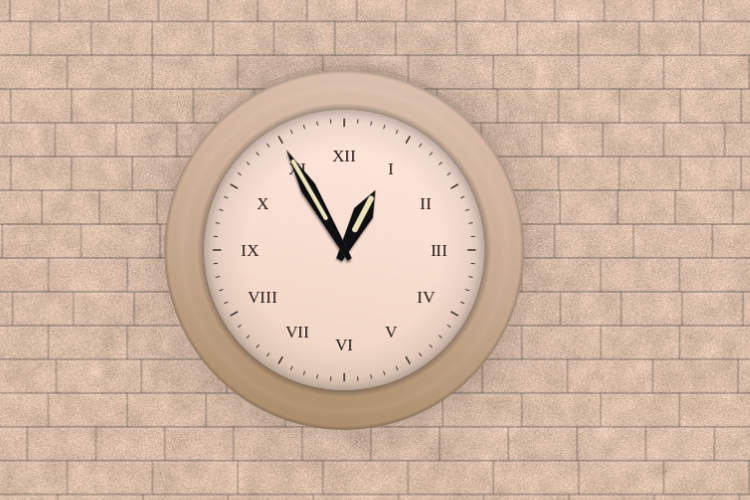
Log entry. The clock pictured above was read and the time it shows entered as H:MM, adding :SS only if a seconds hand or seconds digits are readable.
12:55
